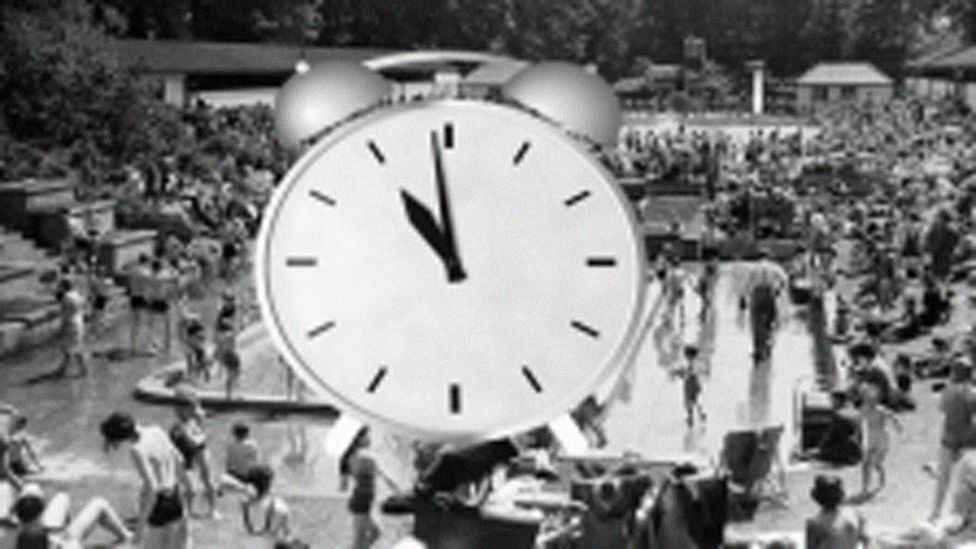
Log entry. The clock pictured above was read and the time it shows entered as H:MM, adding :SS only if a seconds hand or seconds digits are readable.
10:59
